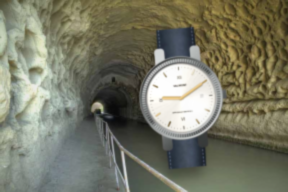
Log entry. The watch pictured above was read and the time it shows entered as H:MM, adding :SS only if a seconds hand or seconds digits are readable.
9:10
